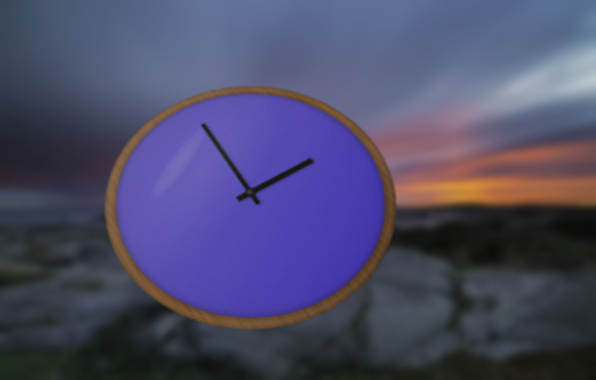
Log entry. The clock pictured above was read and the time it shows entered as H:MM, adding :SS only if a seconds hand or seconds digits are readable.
1:55
